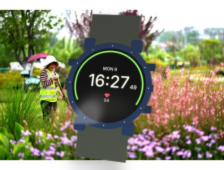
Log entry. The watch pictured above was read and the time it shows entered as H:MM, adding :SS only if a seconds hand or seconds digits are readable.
16:27
